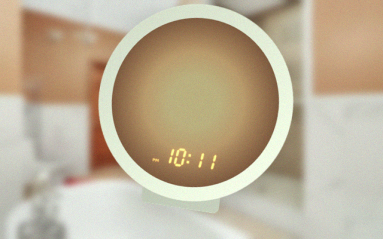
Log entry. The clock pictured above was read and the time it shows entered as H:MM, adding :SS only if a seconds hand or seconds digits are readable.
10:11
